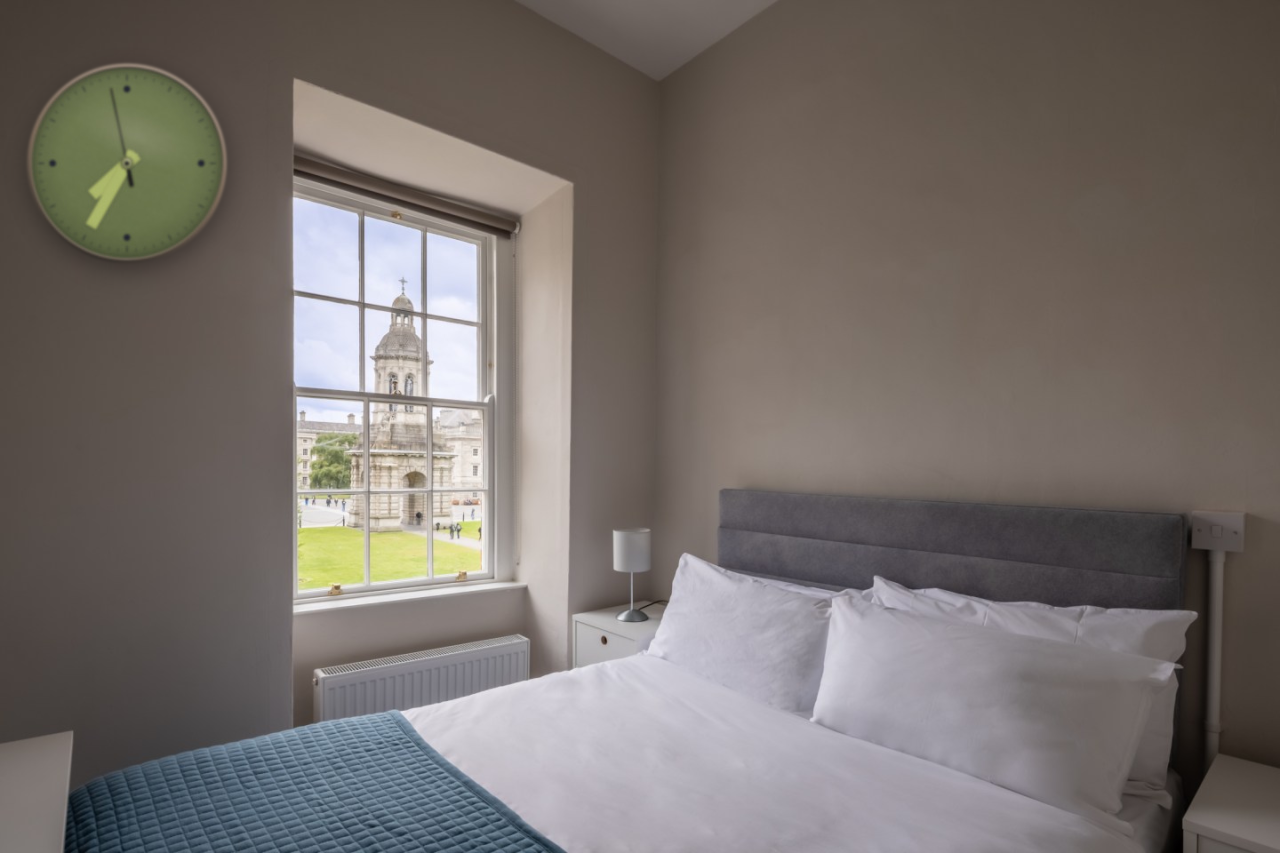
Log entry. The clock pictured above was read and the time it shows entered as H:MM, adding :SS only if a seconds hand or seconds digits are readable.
7:34:58
